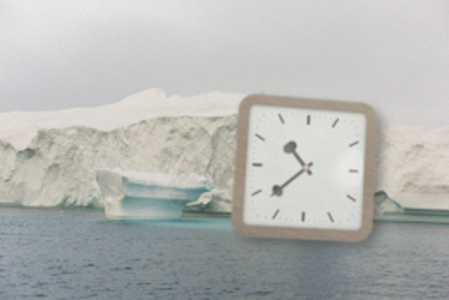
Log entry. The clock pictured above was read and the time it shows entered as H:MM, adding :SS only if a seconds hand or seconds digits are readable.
10:38
